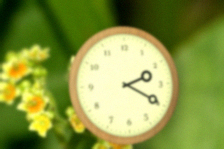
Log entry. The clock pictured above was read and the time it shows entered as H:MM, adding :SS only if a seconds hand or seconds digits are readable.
2:20
